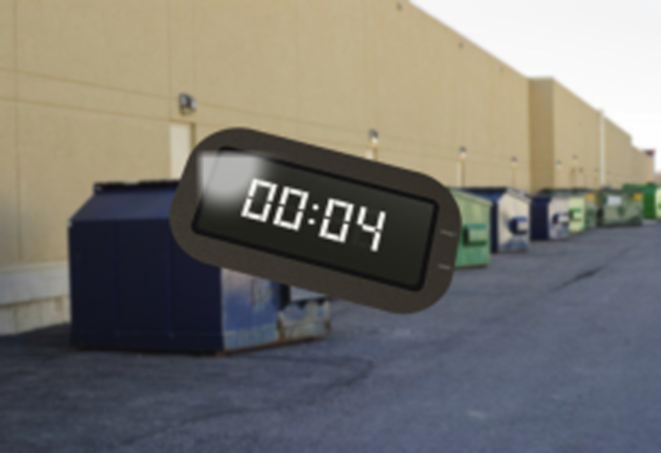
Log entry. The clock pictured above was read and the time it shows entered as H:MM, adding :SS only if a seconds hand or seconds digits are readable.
0:04
